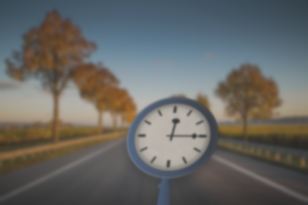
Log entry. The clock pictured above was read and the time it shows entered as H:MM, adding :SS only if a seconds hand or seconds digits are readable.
12:15
